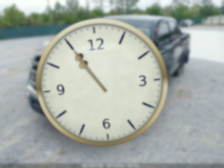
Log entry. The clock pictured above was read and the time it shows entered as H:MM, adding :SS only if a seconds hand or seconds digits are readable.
10:55
